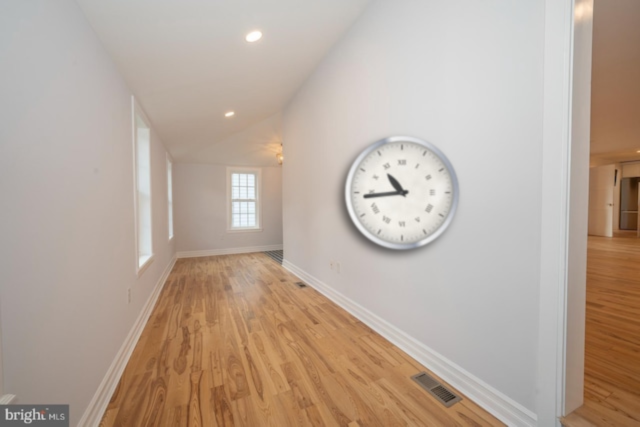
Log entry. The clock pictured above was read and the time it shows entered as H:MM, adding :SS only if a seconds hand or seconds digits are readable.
10:44
